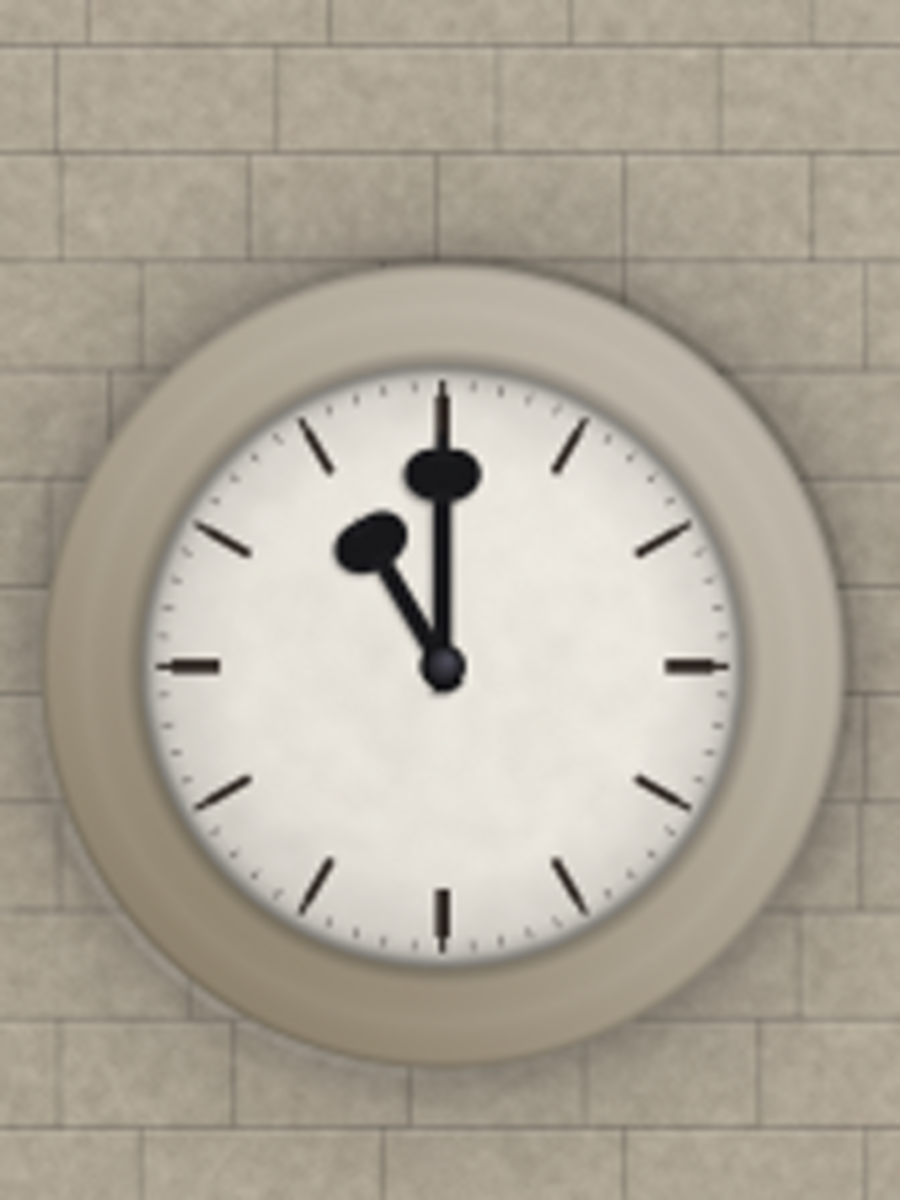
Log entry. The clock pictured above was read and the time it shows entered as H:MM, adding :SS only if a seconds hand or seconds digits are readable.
11:00
